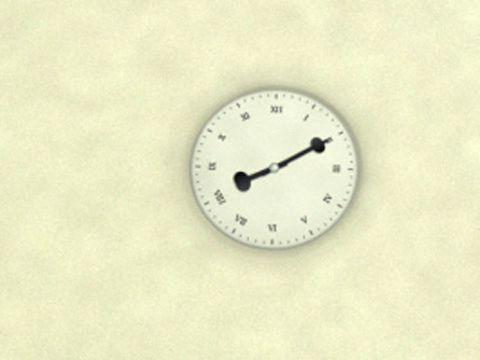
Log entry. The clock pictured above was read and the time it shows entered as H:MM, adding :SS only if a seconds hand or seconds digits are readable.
8:10
